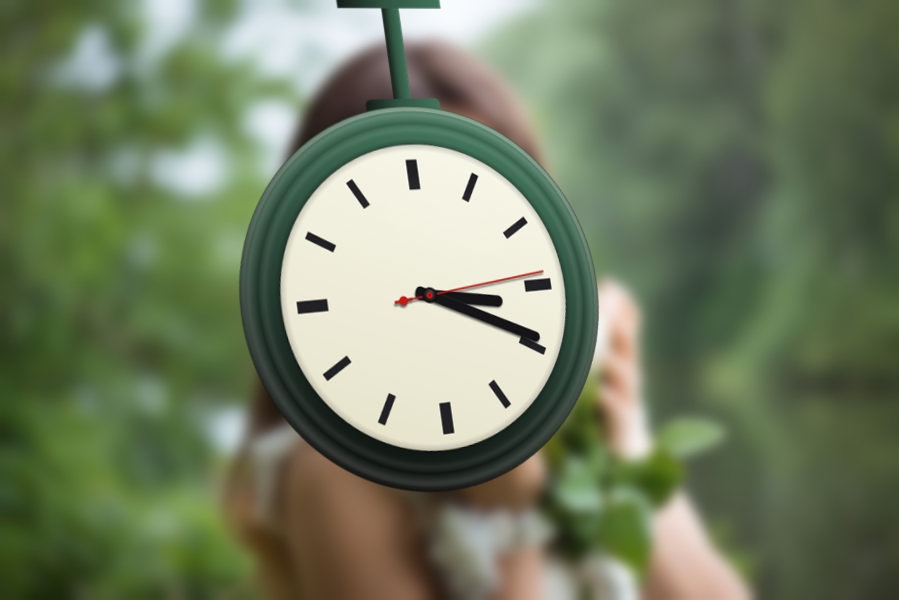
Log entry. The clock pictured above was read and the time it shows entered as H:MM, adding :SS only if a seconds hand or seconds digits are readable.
3:19:14
